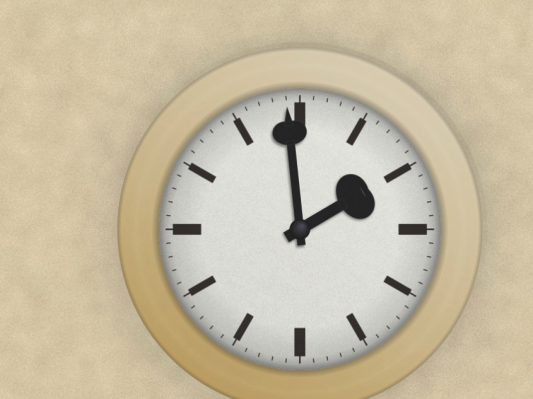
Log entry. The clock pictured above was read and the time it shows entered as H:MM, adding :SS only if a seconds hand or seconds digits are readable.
1:59
